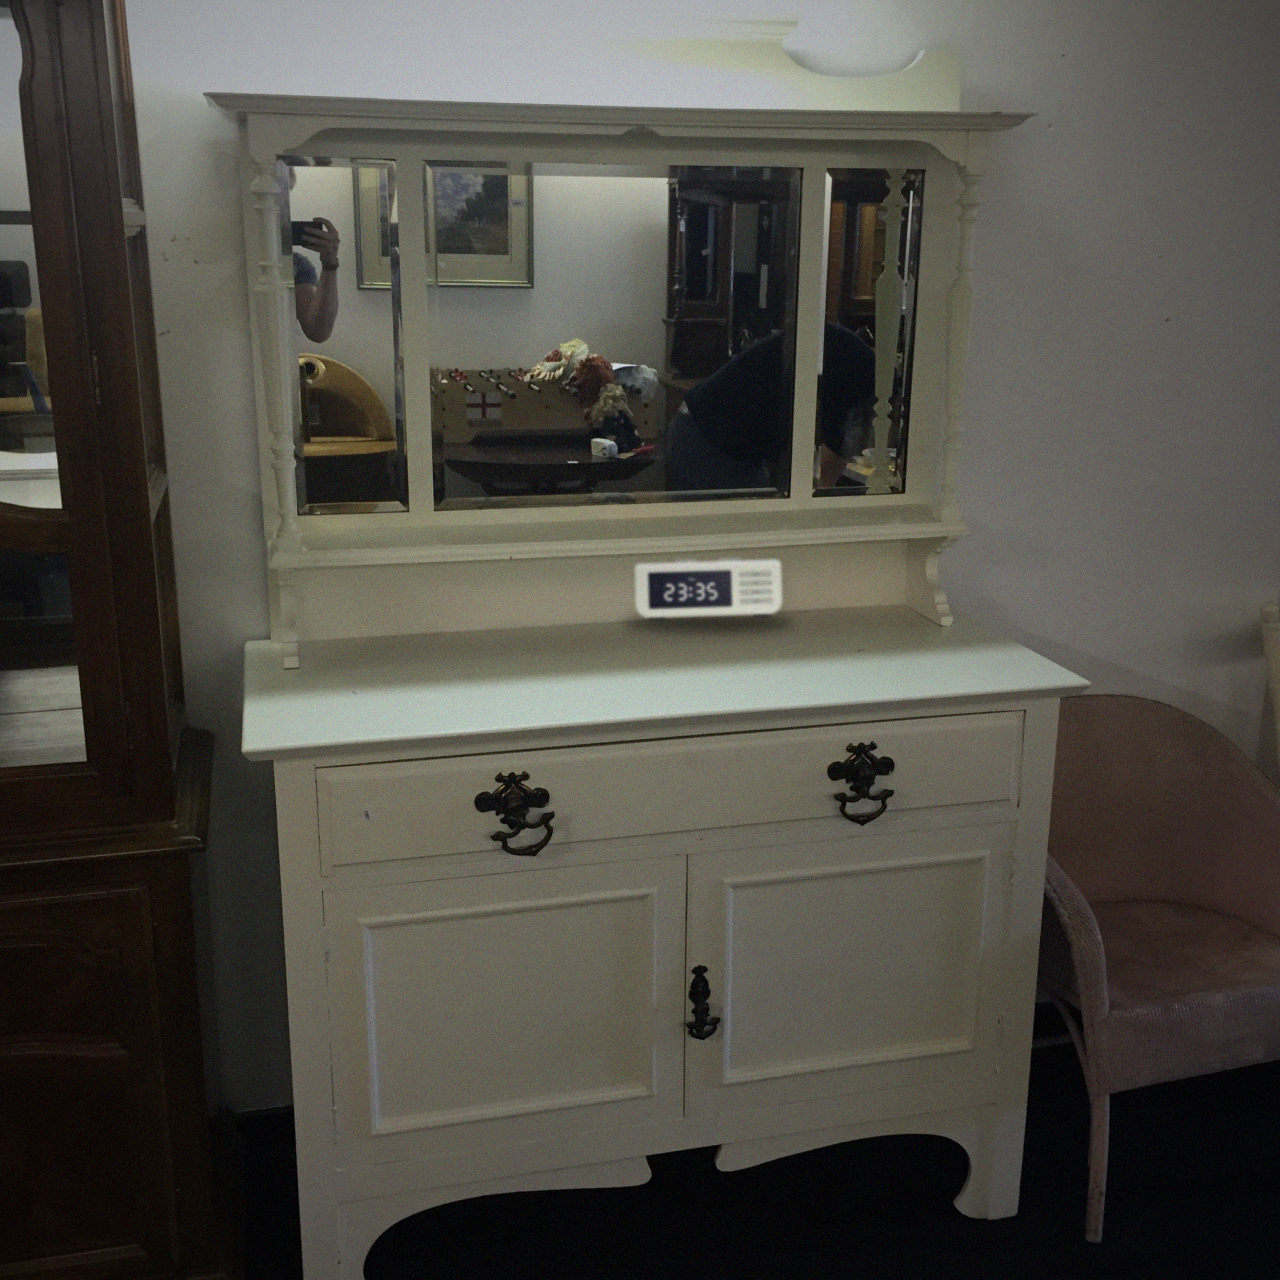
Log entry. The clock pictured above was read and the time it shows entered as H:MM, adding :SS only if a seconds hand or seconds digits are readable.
23:35
